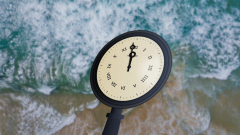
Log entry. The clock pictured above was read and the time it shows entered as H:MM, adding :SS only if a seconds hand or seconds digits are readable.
11:59
